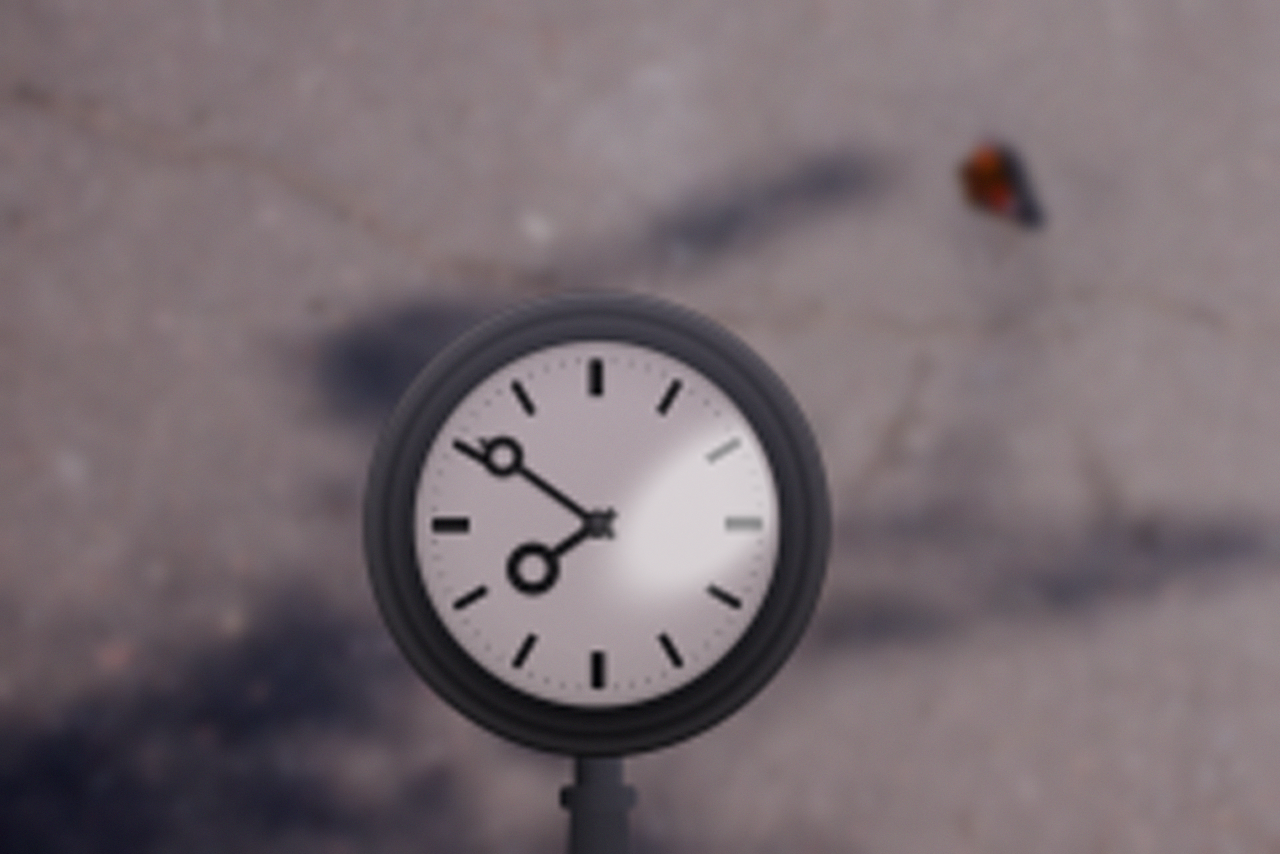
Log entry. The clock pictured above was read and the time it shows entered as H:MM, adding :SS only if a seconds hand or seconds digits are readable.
7:51
